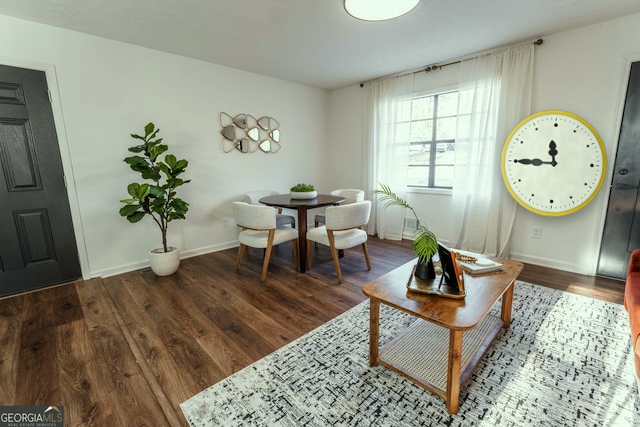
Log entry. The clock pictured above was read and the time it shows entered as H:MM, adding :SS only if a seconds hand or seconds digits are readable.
11:45
